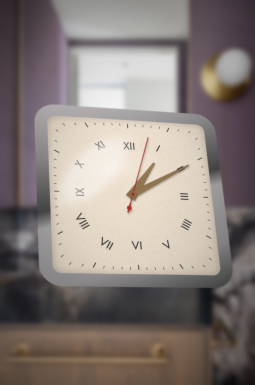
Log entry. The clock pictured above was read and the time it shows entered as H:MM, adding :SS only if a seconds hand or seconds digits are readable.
1:10:03
